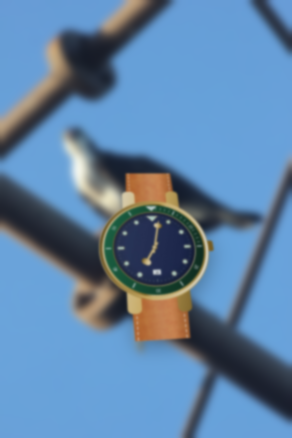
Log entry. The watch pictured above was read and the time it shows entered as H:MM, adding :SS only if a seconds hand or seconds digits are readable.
7:02
